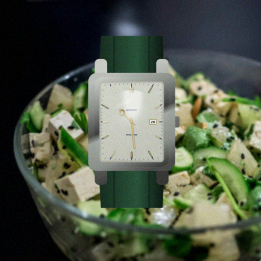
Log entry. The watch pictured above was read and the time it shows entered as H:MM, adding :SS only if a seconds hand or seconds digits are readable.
10:29
